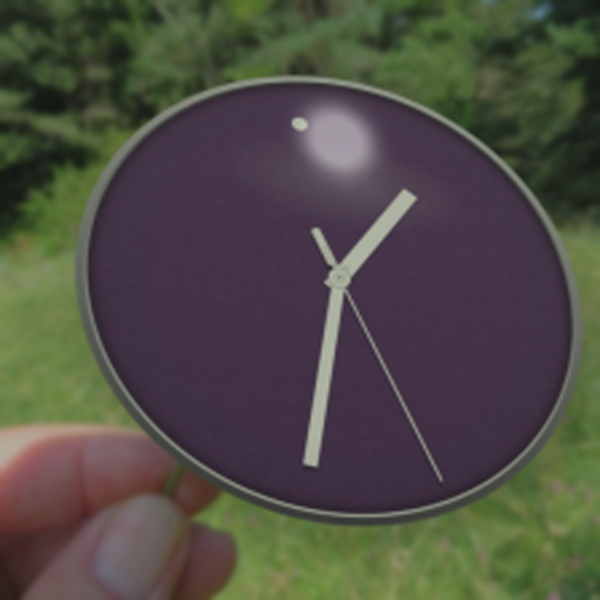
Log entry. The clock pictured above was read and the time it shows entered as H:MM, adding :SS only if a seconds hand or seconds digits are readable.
1:33:28
